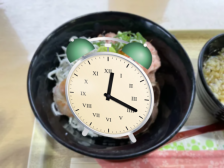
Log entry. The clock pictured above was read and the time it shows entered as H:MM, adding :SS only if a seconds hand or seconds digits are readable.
12:19
